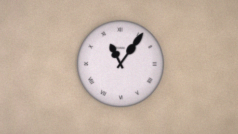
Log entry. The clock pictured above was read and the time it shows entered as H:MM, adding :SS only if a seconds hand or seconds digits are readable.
11:06
